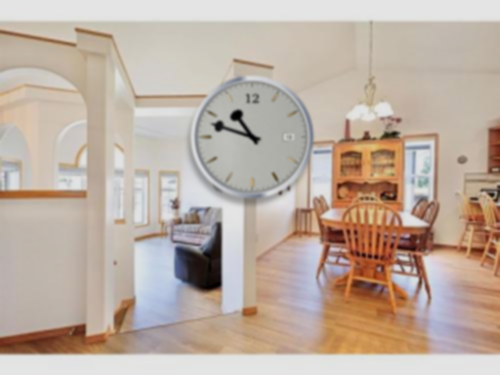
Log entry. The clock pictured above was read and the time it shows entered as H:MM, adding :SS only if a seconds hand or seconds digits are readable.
10:48
